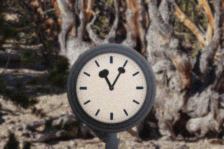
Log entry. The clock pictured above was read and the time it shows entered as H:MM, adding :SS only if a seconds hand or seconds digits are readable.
11:05
